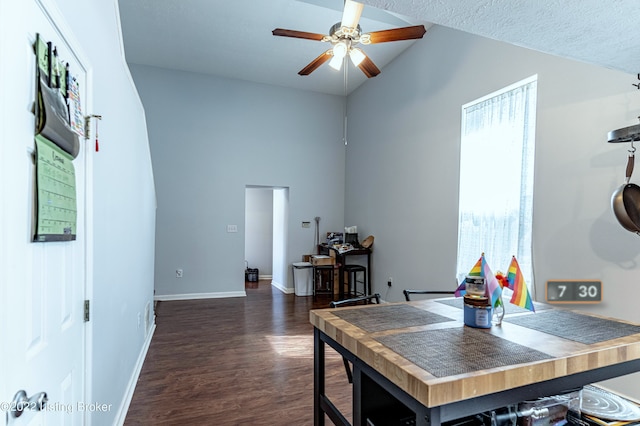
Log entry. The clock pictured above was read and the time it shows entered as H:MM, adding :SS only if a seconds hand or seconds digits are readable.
7:30
